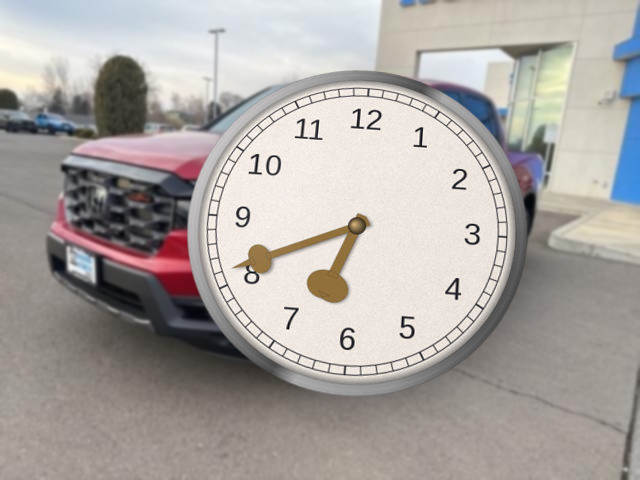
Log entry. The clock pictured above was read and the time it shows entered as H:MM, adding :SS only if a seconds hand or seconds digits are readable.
6:41
